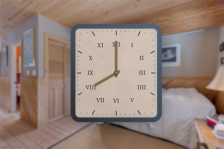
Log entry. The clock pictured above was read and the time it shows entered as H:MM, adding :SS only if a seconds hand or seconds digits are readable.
8:00
